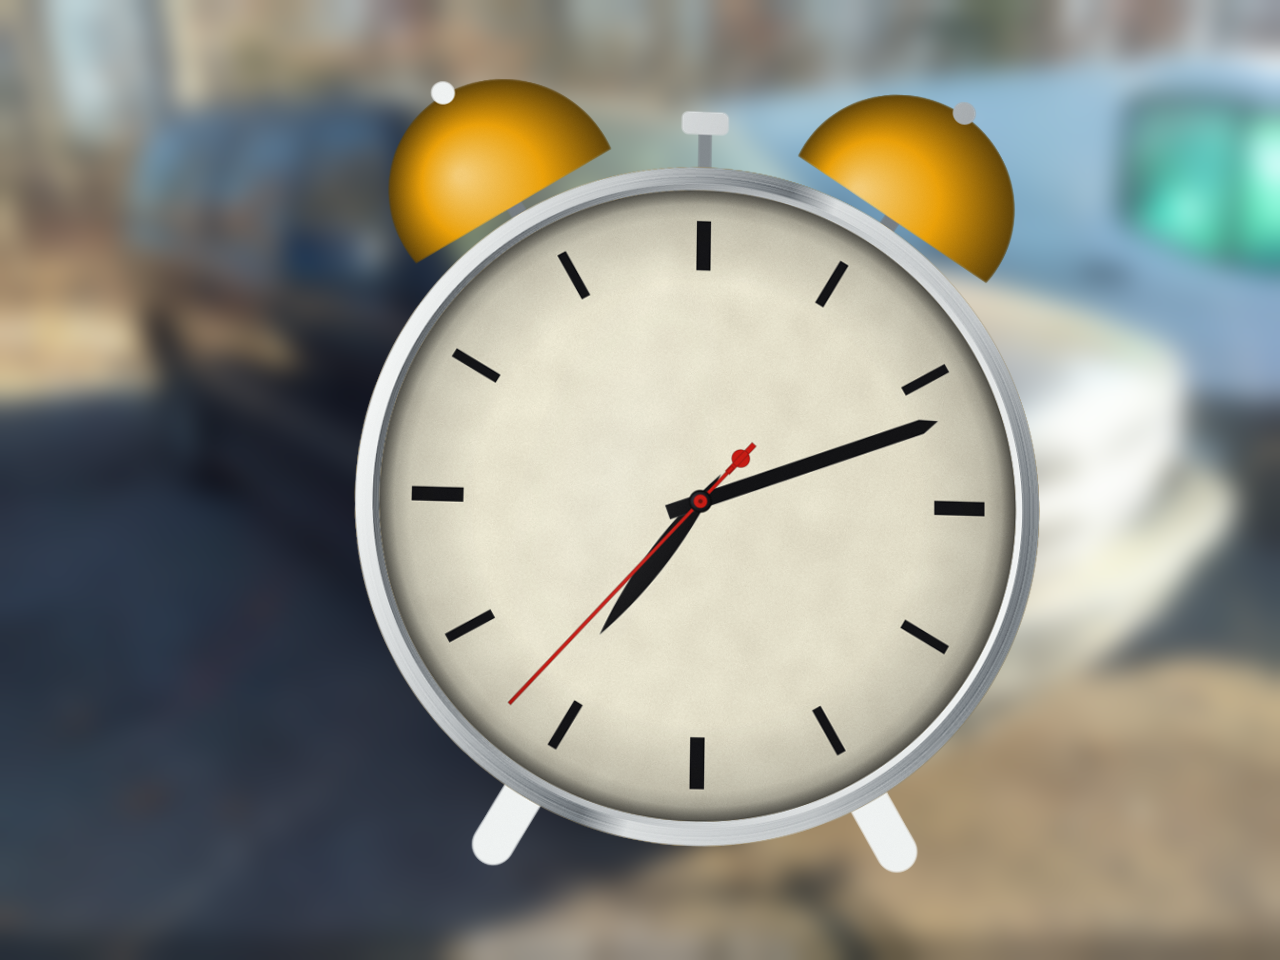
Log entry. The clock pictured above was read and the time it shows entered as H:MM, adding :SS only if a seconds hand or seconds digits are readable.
7:11:37
